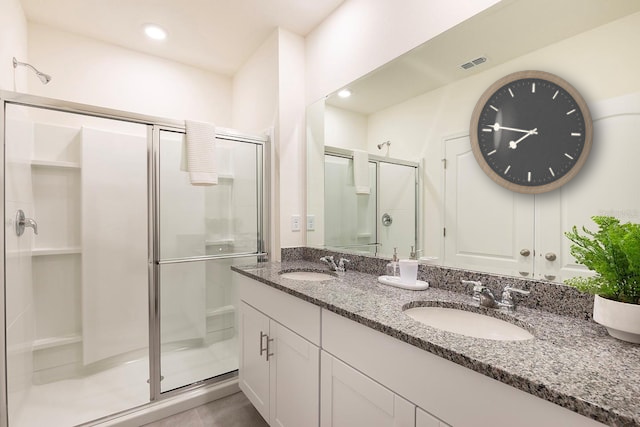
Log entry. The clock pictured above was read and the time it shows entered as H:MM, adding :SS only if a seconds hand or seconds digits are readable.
7:46
